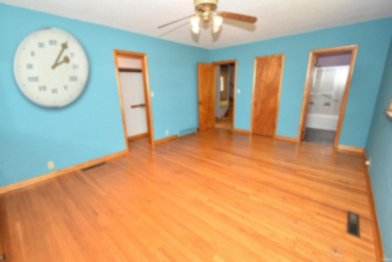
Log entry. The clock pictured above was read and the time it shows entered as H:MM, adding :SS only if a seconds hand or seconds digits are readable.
2:05
